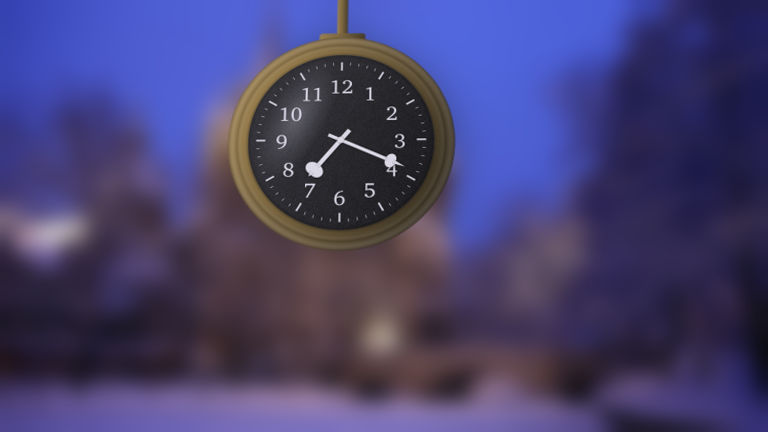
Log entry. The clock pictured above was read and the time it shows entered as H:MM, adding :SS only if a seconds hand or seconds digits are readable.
7:19
